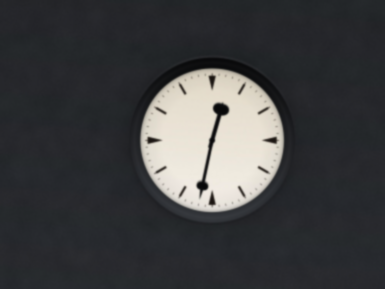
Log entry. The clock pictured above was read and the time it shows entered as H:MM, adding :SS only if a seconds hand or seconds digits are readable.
12:32
